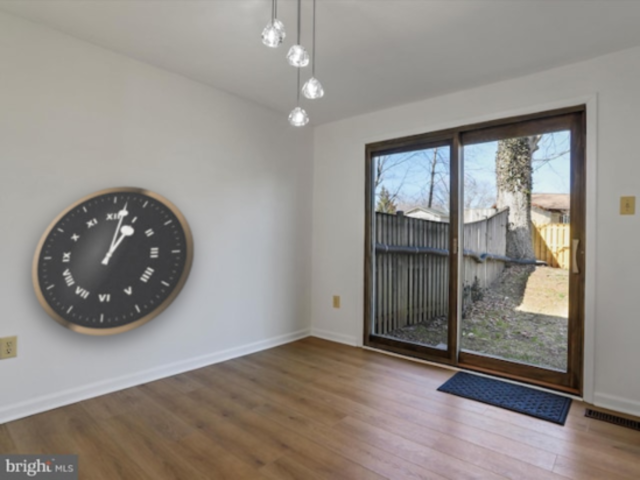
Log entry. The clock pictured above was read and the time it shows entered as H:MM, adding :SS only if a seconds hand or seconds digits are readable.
1:02
